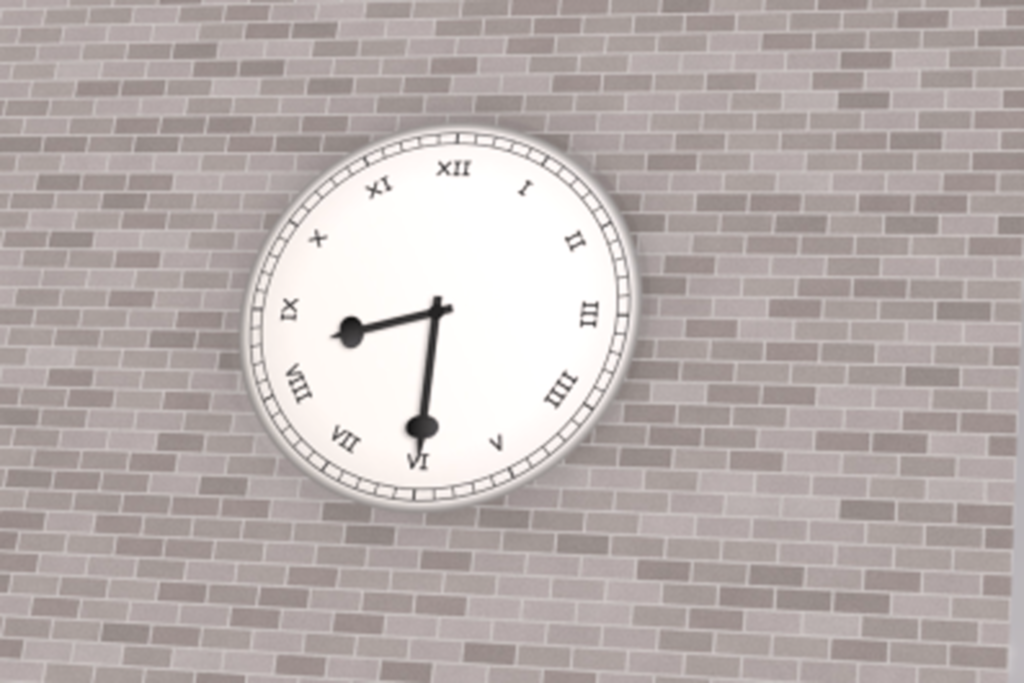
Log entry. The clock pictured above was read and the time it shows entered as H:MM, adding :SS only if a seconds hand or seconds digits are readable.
8:30
